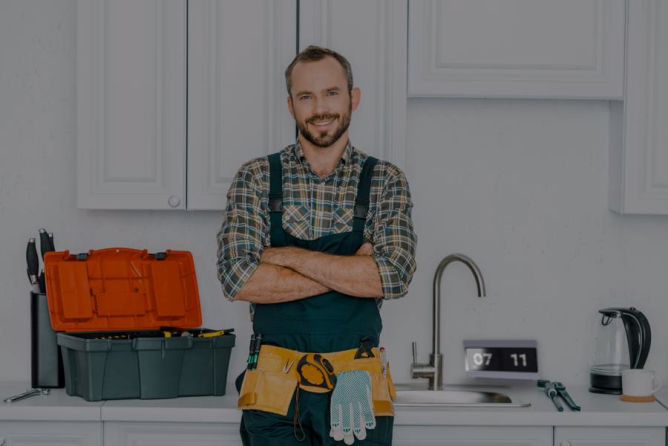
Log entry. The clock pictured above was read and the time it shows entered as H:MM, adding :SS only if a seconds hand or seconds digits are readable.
7:11
